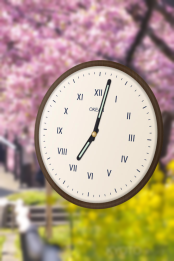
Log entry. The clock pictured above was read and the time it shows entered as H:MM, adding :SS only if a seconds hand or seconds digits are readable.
7:02
